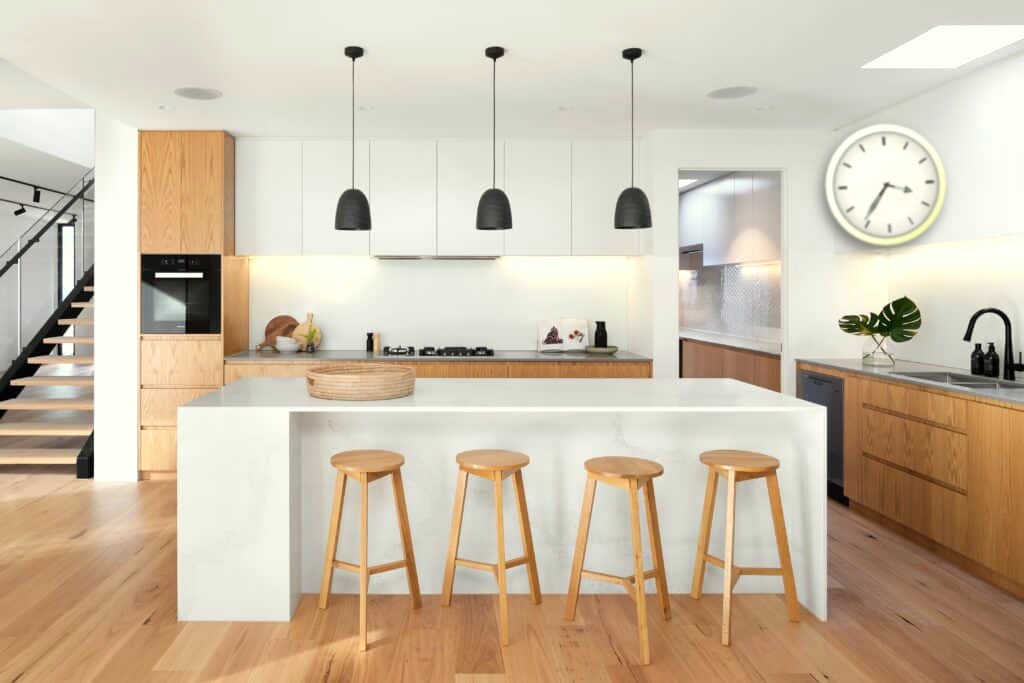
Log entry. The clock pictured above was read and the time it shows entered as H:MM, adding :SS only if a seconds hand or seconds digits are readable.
3:36
